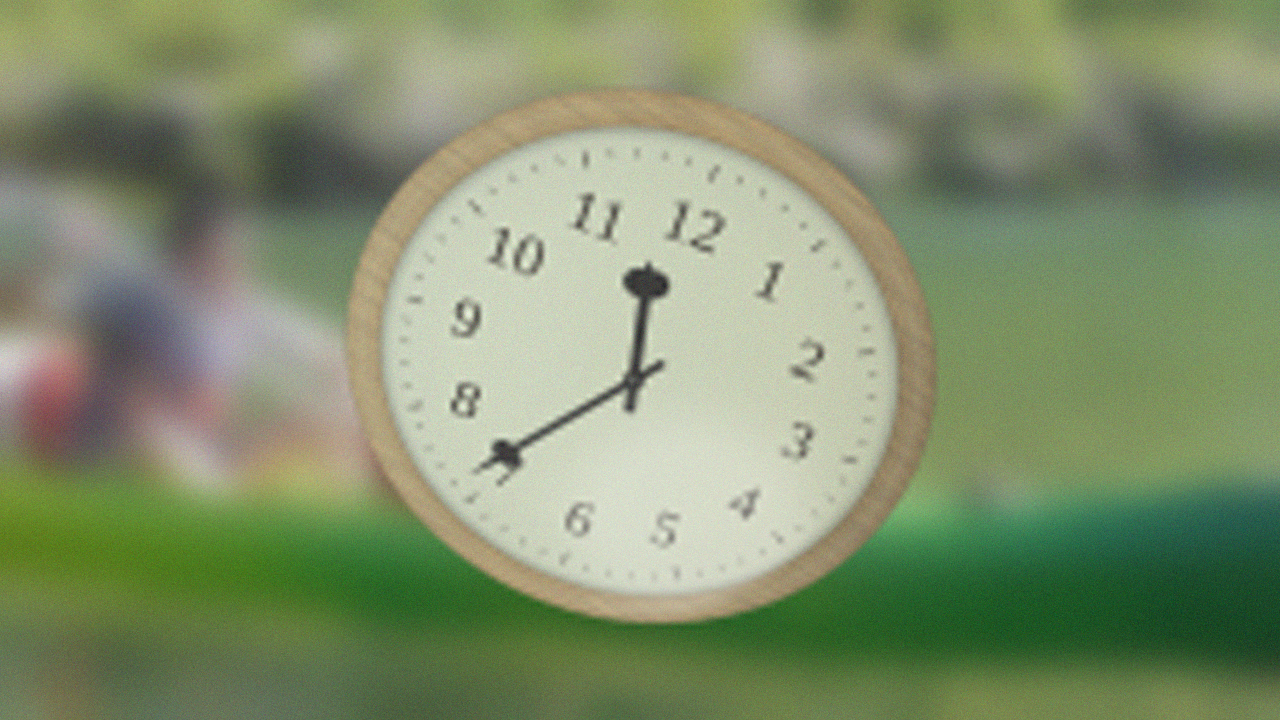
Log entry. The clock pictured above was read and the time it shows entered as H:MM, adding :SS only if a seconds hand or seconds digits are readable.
11:36
